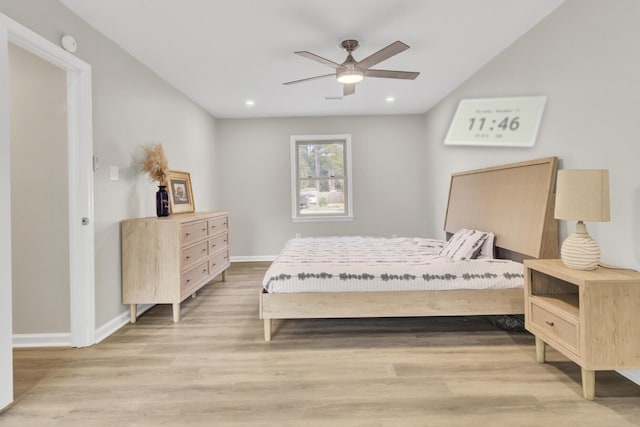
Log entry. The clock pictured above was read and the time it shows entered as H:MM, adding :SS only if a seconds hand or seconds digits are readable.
11:46
